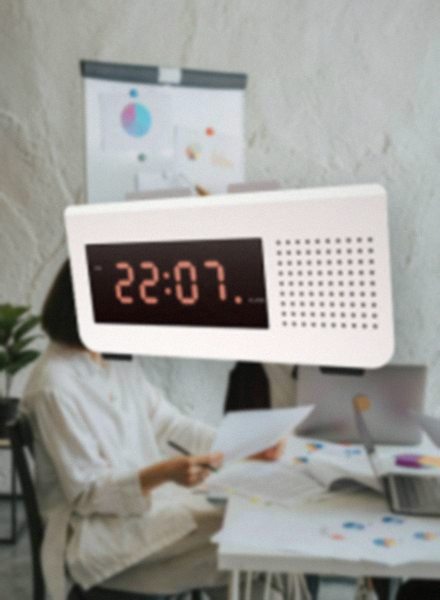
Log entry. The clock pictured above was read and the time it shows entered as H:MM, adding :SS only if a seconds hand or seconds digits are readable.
22:07
